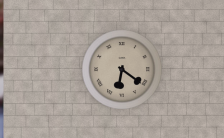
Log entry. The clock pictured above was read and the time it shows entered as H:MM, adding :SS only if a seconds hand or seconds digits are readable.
6:21
